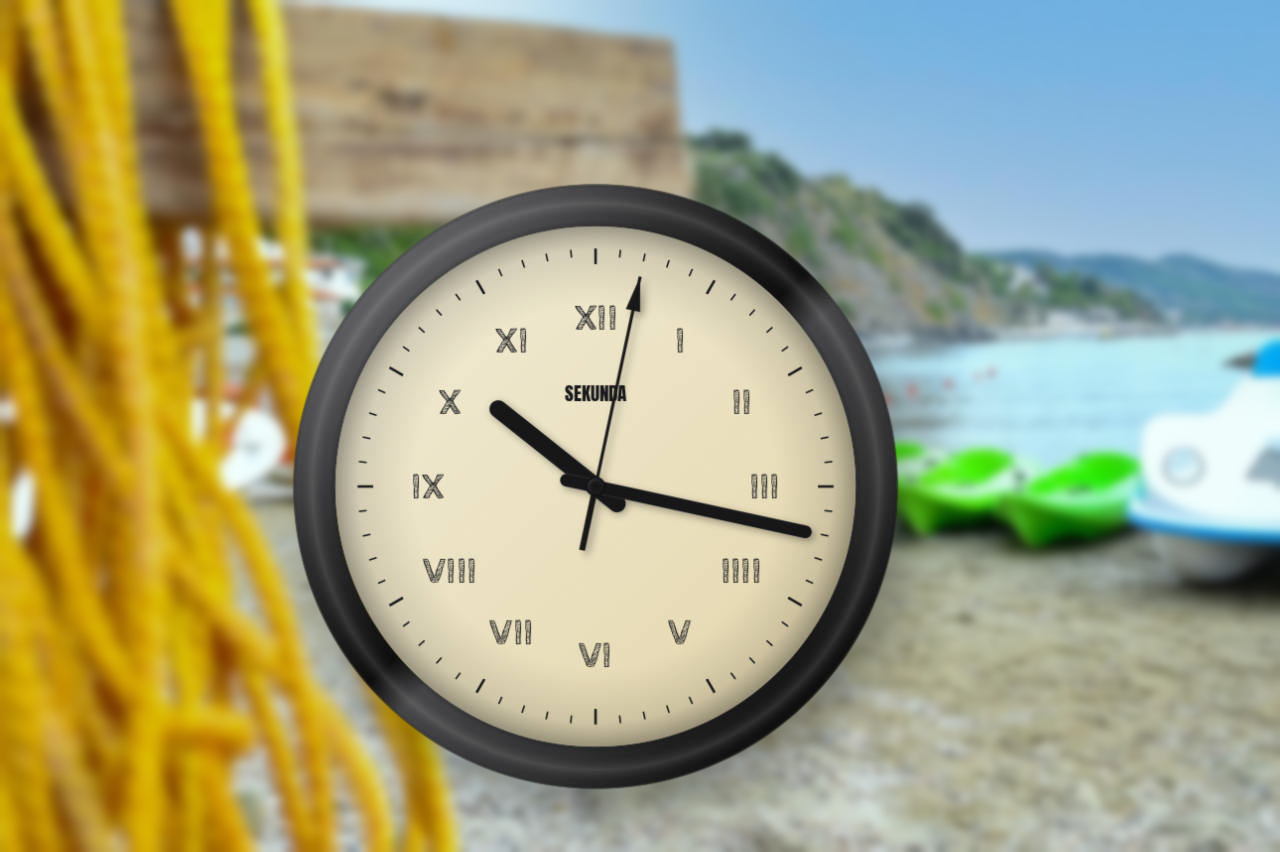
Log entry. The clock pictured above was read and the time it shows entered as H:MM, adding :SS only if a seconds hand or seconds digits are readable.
10:17:02
